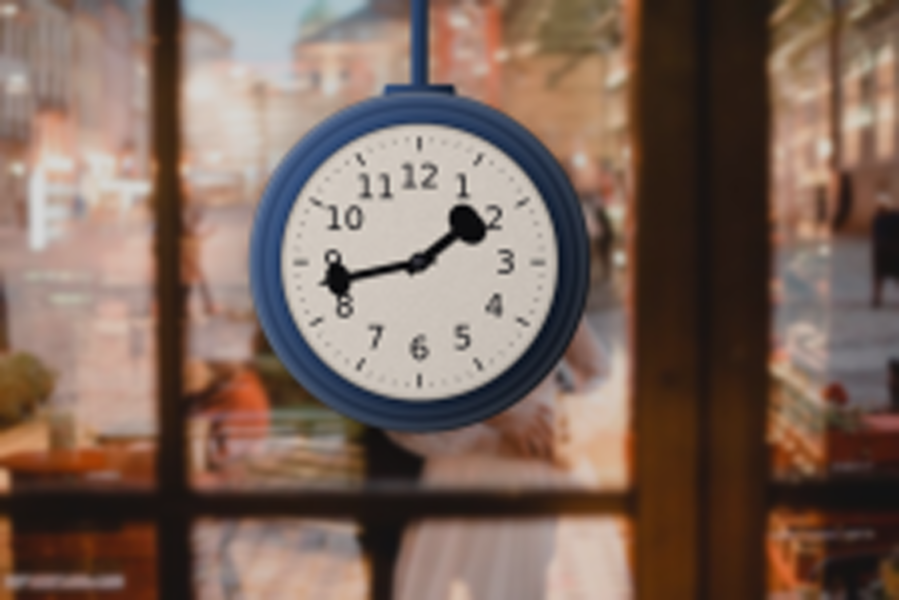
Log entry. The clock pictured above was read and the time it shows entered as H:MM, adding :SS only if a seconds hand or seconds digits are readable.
1:43
